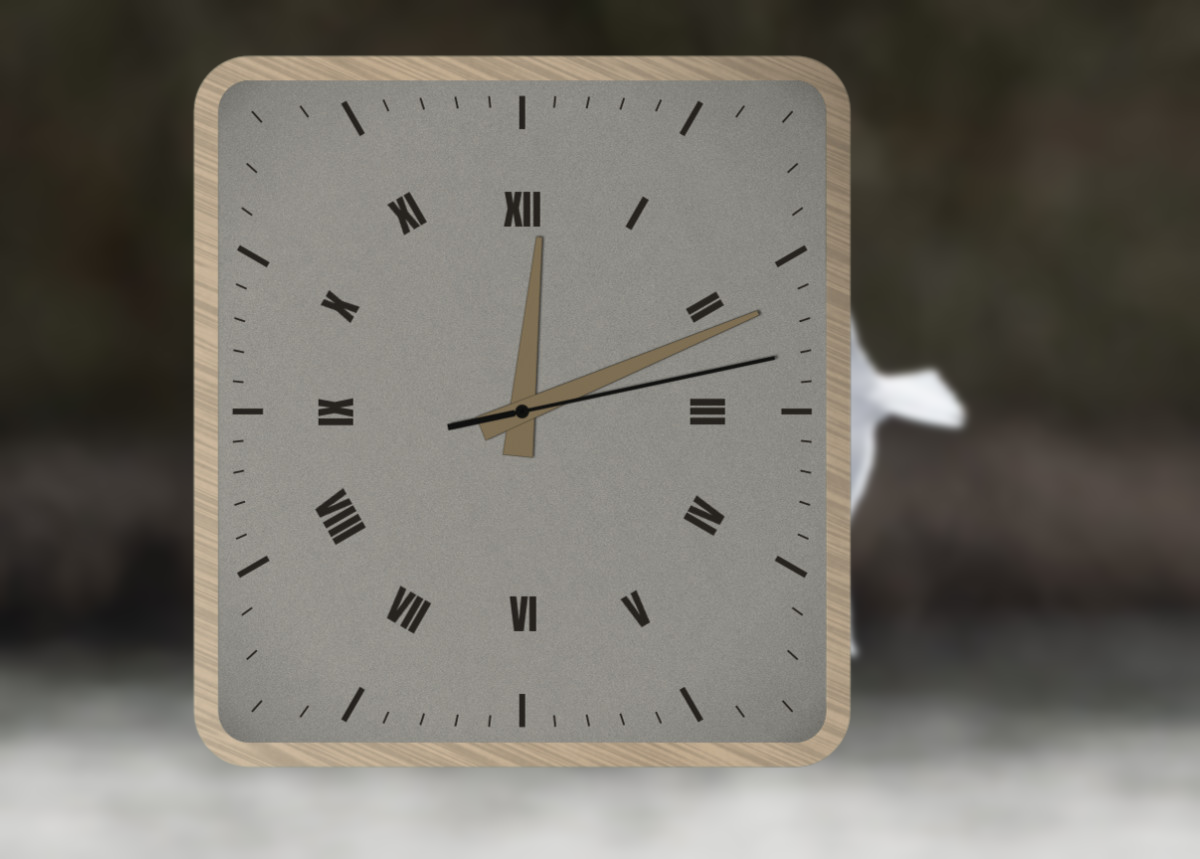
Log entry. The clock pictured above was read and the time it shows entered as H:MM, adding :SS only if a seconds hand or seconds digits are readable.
12:11:13
